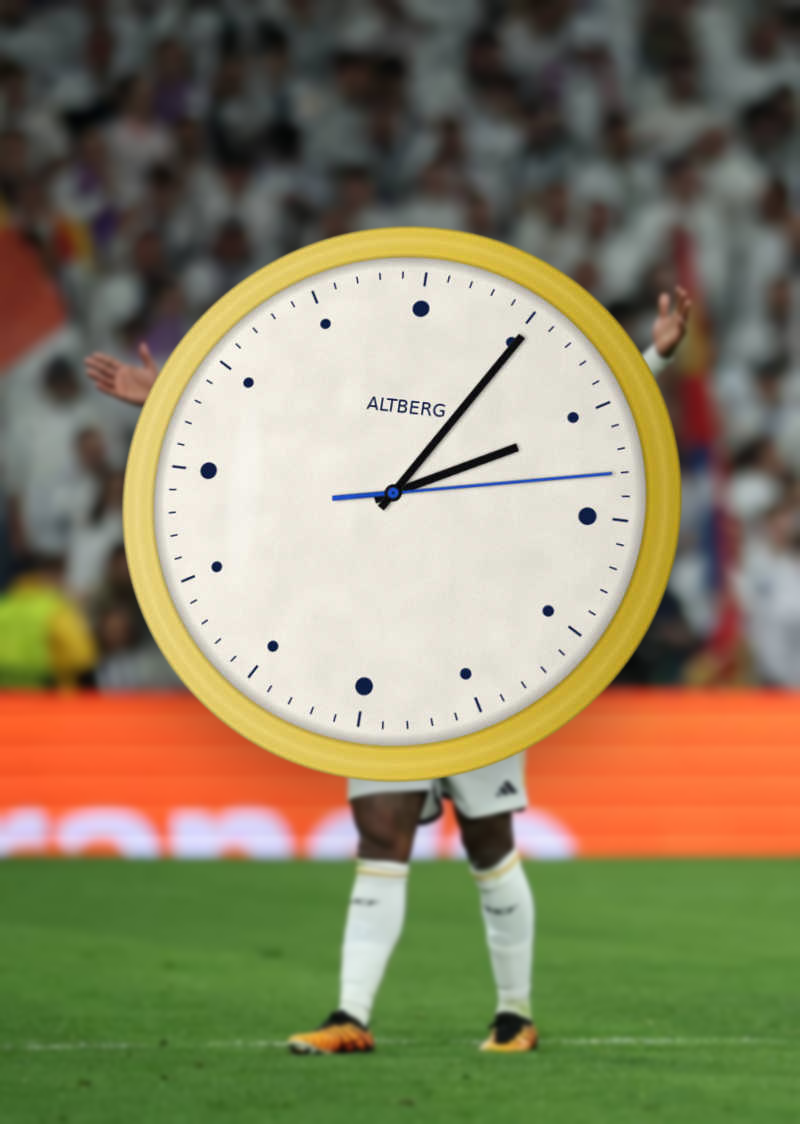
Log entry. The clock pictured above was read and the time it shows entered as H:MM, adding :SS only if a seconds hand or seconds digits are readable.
2:05:13
